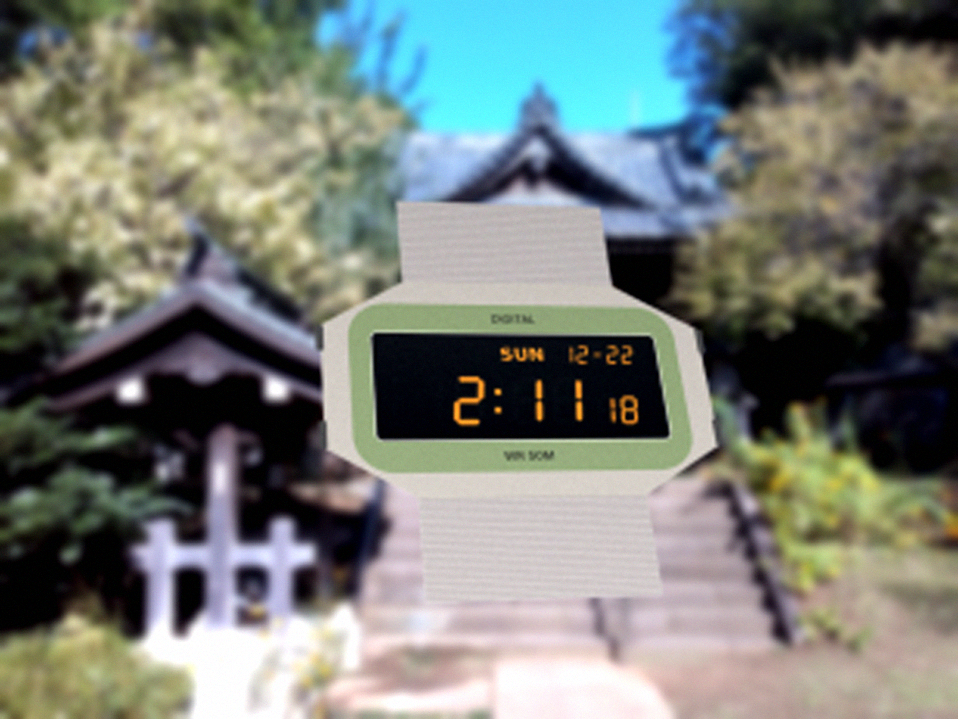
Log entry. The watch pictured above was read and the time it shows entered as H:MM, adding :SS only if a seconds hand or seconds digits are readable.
2:11:18
